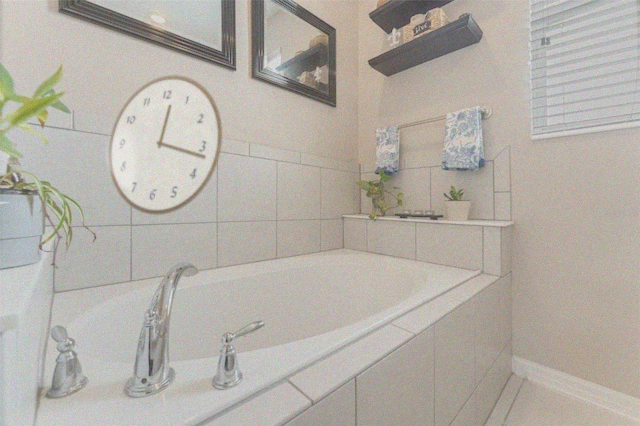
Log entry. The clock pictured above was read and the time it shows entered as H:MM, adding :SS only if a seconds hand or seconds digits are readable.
12:17
